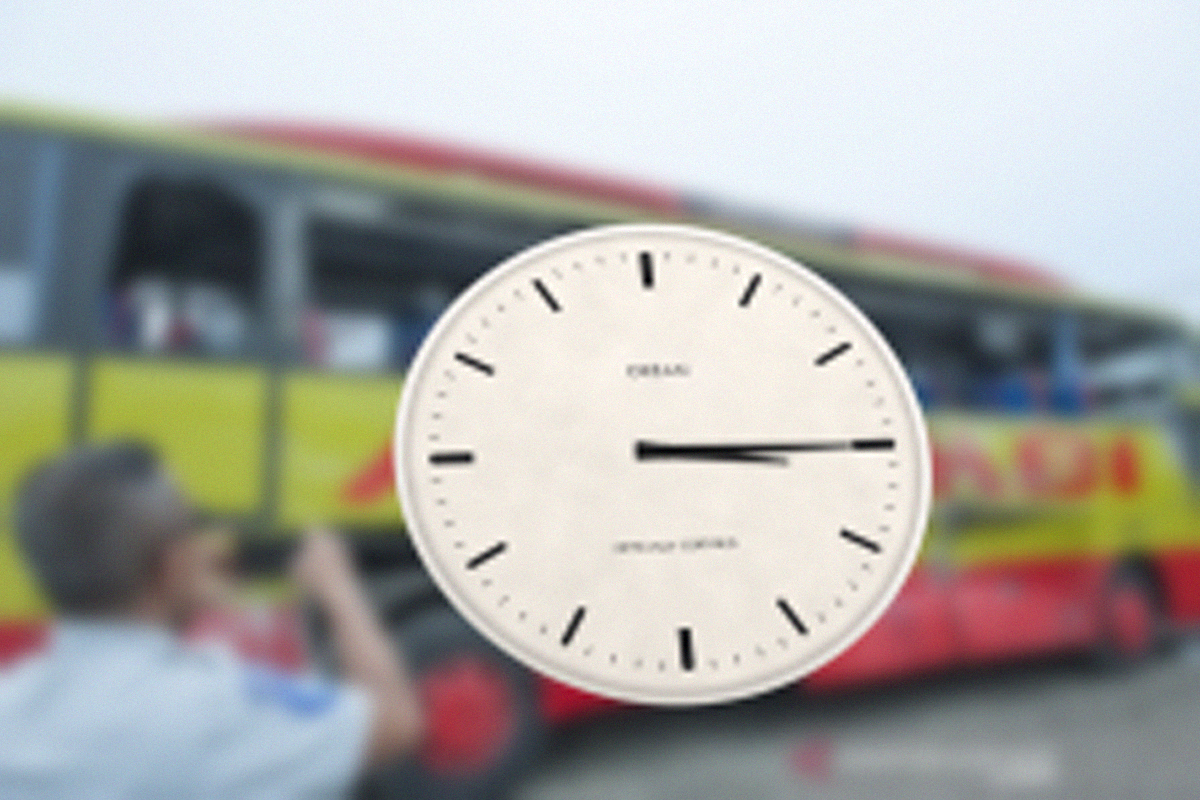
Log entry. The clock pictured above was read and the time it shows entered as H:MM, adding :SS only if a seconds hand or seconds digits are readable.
3:15
